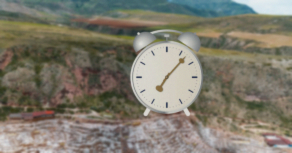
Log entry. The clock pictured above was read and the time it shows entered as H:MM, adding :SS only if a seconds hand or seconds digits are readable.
7:07
